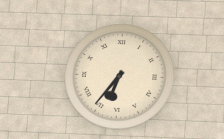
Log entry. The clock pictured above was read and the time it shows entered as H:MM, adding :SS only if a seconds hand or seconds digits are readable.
6:36
